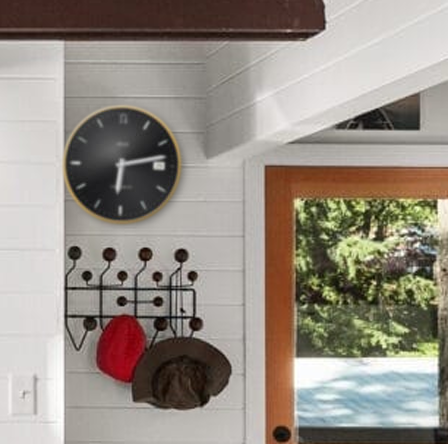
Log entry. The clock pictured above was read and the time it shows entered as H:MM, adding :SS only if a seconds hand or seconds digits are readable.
6:13
